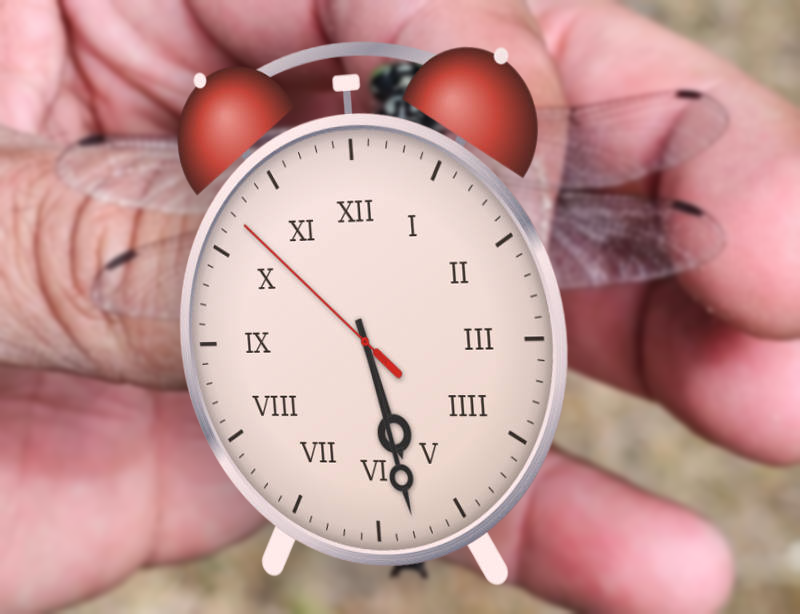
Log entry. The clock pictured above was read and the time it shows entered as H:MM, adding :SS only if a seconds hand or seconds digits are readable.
5:27:52
